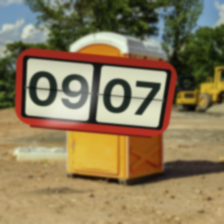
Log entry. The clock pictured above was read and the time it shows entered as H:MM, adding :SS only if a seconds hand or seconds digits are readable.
9:07
